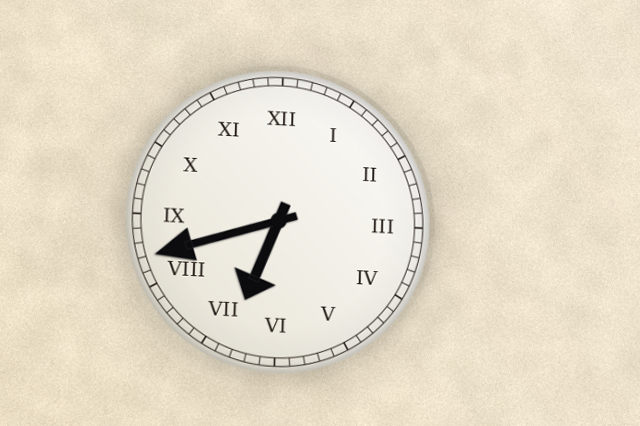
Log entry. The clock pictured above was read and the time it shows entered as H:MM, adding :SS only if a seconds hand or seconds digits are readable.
6:42
